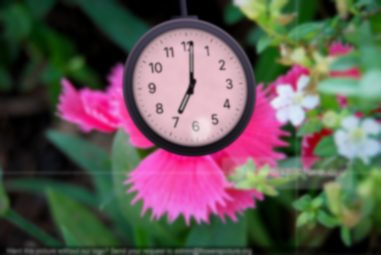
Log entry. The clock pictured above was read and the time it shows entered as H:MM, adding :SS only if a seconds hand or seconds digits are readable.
7:01
